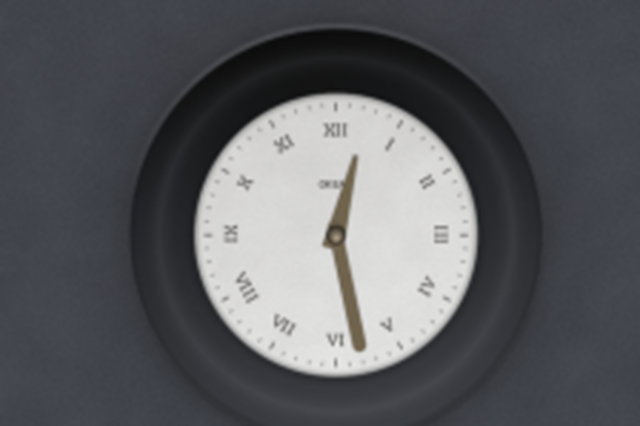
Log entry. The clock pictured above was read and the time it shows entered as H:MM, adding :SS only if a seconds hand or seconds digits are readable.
12:28
